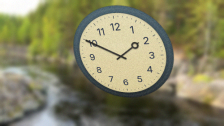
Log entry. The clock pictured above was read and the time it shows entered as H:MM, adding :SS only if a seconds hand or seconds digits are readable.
1:50
